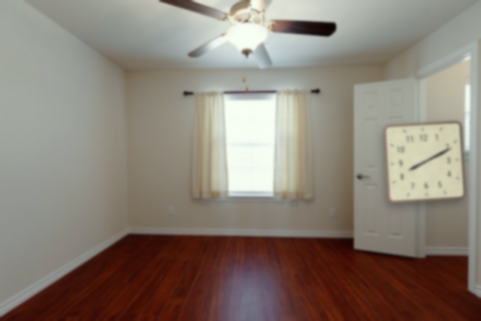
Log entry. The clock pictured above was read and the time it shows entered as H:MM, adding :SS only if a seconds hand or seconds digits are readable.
8:11
